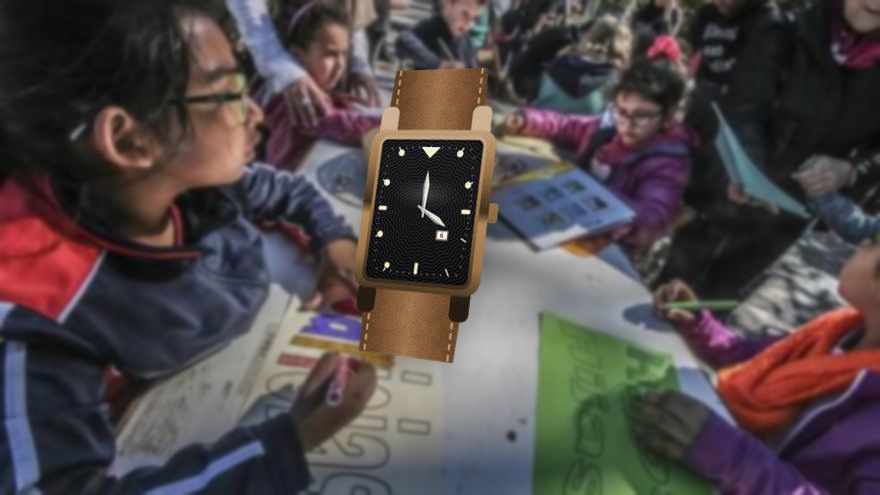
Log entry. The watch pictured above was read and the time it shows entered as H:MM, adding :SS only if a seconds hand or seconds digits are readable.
4:00
